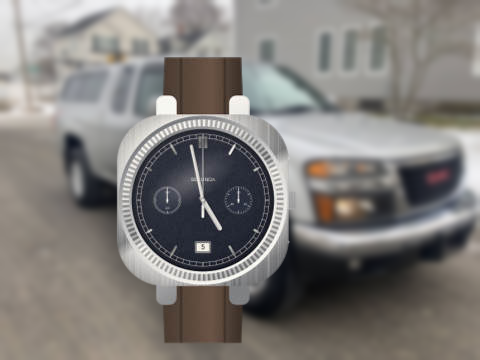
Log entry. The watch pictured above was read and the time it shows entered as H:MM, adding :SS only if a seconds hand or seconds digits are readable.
4:58
